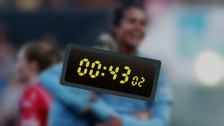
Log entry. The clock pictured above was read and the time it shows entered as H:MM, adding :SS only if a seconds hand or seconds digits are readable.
0:43:02
